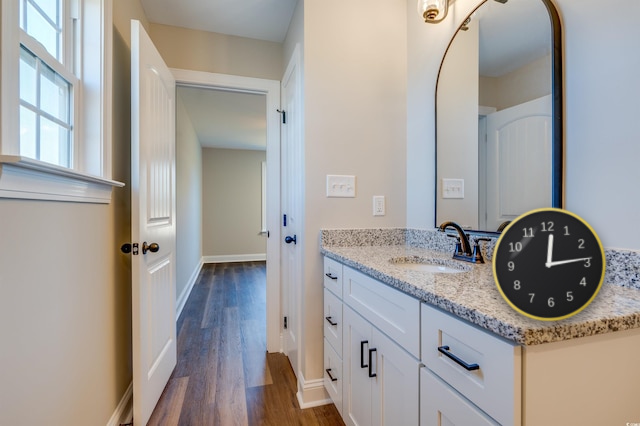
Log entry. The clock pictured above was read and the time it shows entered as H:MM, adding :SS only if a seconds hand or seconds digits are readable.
12:14
